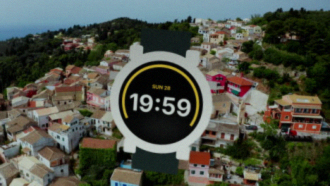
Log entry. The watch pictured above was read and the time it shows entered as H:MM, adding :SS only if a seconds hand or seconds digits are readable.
19:59
